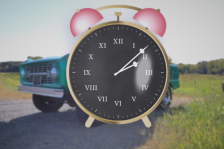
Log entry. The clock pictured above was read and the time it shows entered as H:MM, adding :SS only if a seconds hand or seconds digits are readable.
2:08
